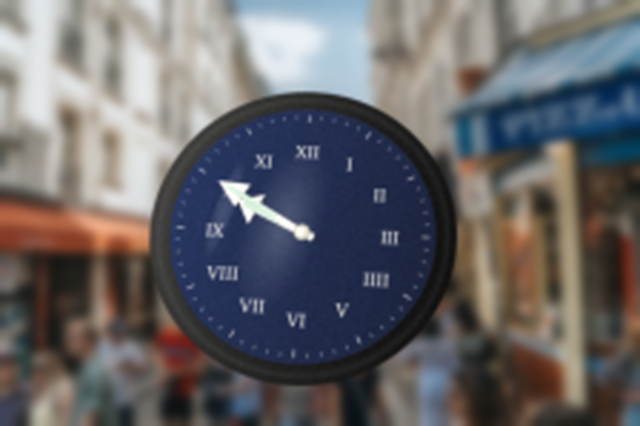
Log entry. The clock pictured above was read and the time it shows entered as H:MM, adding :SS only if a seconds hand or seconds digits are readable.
9:50
